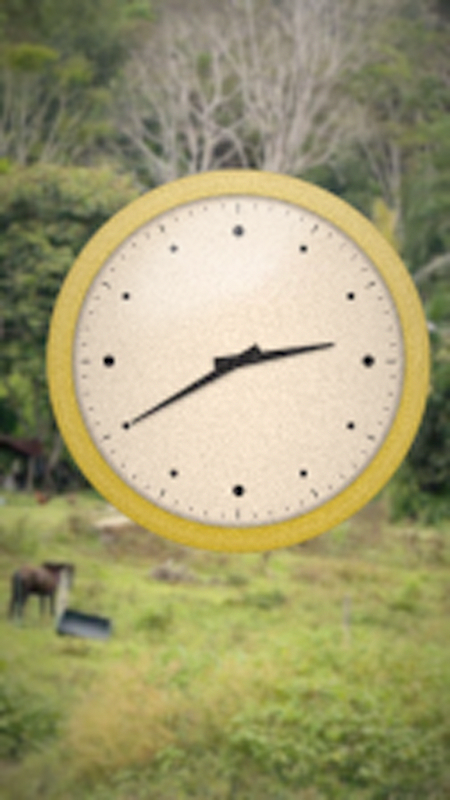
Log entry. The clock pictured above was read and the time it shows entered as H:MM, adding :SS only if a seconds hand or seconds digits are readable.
2:40
